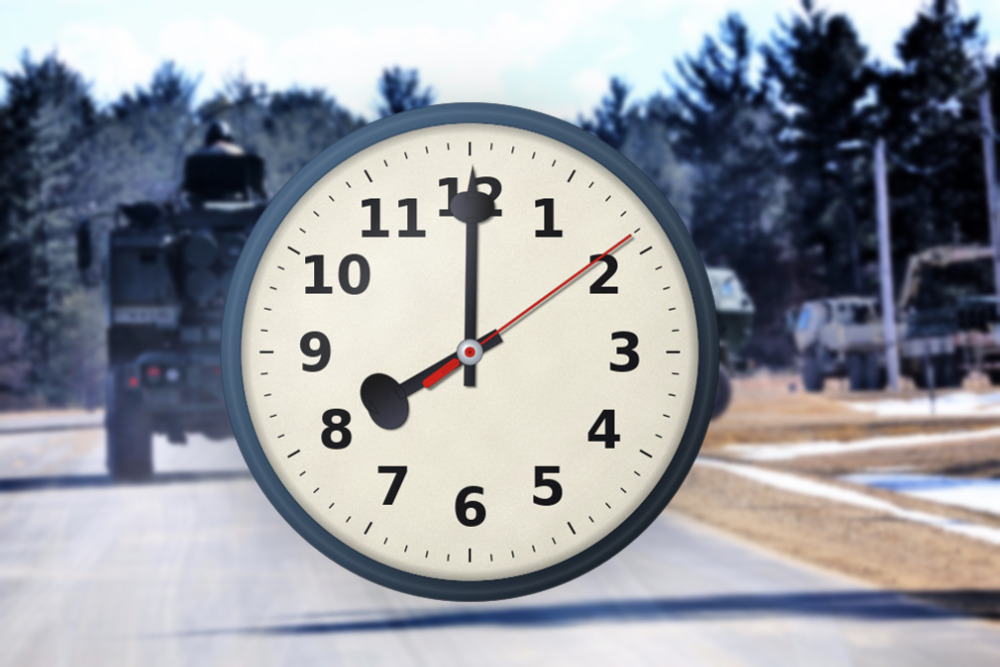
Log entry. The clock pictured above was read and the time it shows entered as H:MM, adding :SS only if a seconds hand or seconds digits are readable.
8:00:09
